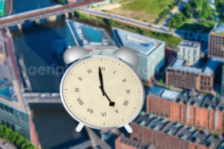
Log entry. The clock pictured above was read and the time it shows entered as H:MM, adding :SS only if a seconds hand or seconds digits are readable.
4:59
